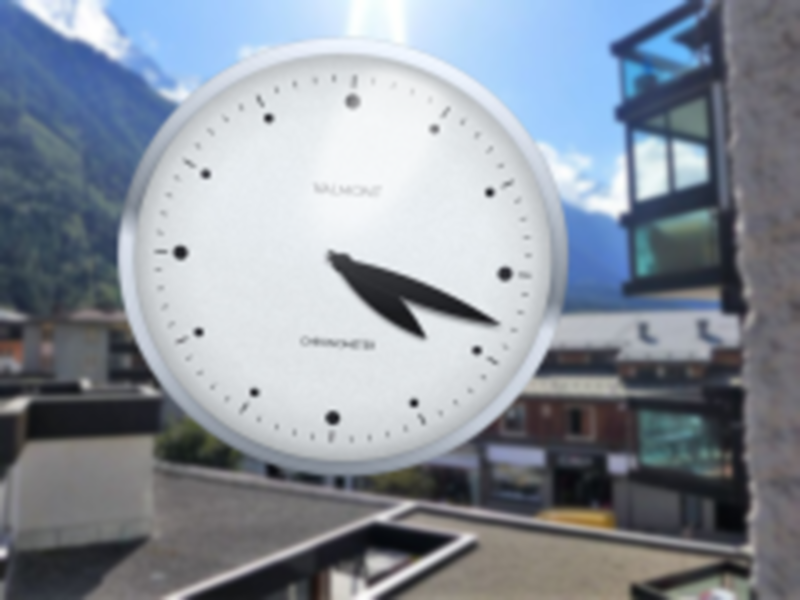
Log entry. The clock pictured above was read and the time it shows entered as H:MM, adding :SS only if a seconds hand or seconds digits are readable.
4:18
